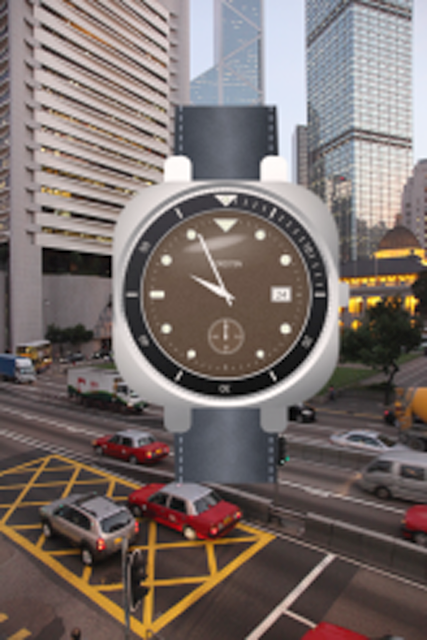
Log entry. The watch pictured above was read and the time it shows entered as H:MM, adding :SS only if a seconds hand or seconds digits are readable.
9:56
